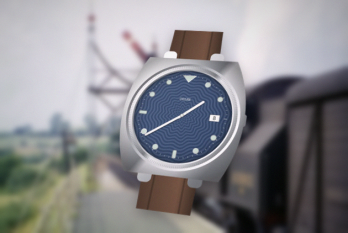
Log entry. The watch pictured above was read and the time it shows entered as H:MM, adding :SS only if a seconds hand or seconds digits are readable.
1:39
